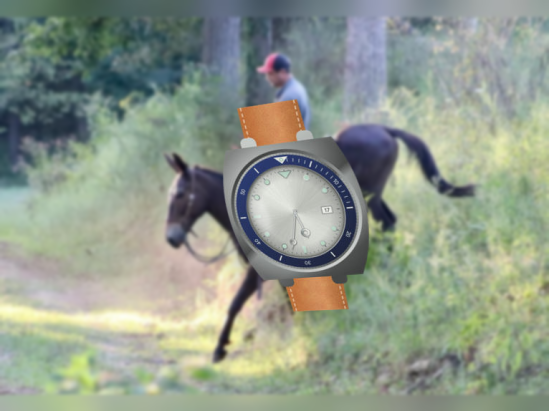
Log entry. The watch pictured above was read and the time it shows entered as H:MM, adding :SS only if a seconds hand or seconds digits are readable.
5:33
